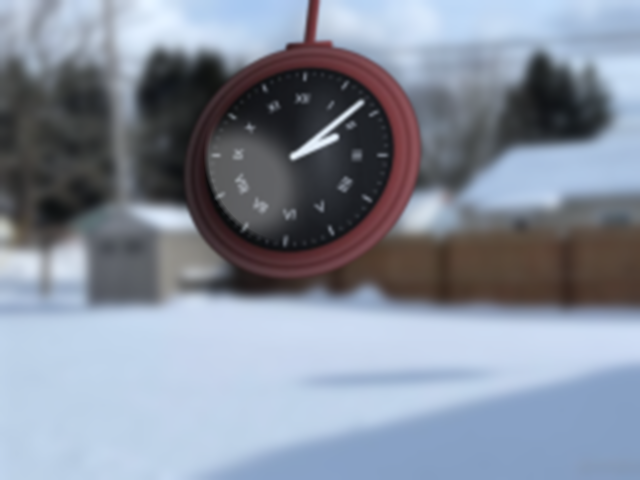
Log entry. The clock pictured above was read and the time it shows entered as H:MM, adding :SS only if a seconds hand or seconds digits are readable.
2:08
